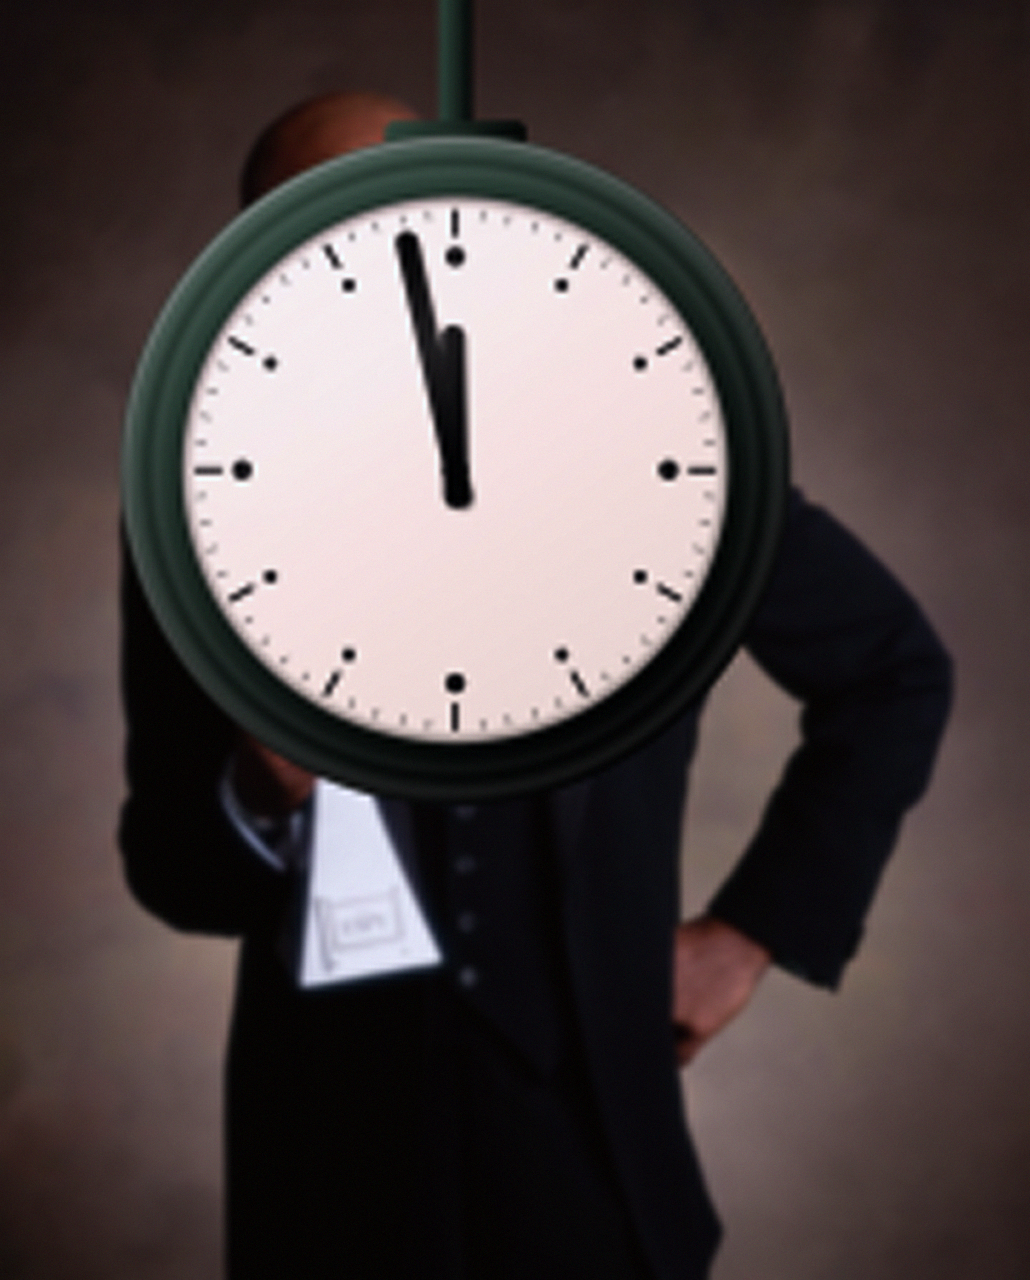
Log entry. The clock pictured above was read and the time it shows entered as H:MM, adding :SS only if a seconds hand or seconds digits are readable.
11:58
